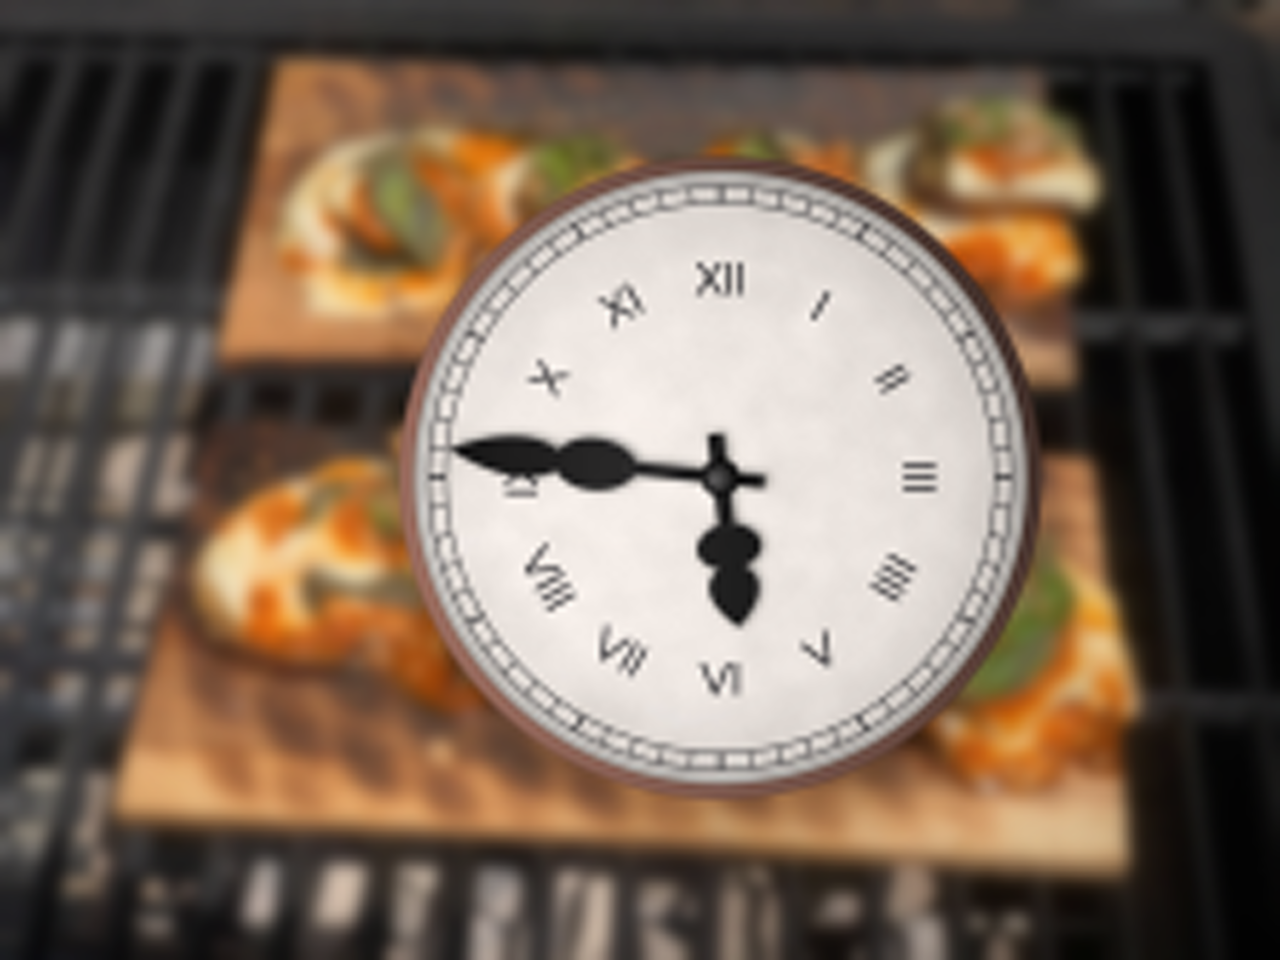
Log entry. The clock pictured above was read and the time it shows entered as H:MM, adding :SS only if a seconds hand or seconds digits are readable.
5:46
